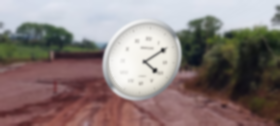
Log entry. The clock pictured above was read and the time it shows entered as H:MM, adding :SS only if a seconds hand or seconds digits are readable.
4:09
